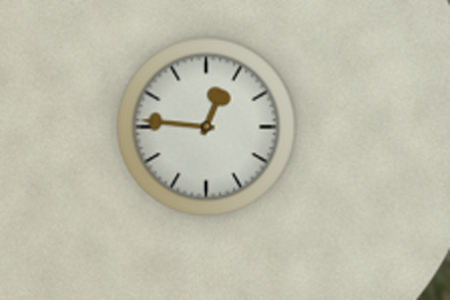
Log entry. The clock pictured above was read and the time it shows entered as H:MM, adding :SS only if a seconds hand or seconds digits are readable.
12:46
